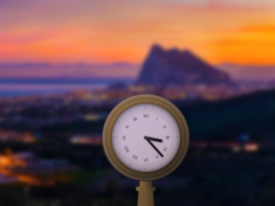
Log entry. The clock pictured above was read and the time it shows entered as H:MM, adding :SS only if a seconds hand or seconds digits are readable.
3:23
